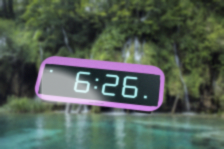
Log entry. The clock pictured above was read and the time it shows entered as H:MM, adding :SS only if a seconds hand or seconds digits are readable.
6:26
